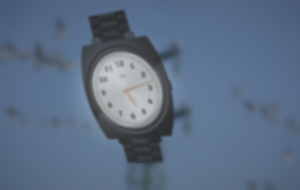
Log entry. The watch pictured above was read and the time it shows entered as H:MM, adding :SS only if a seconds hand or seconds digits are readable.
5:13
